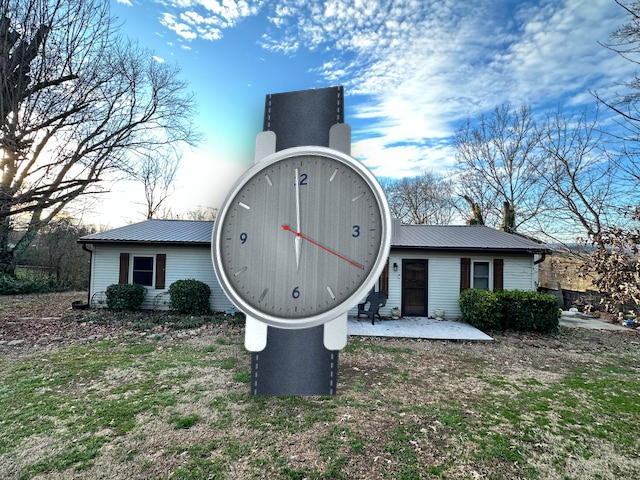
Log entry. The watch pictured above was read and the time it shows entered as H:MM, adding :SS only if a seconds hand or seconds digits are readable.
5:59:20
